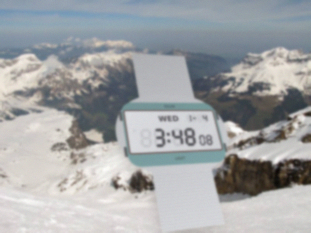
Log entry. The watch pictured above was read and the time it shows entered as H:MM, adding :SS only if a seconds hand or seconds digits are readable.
3:48
